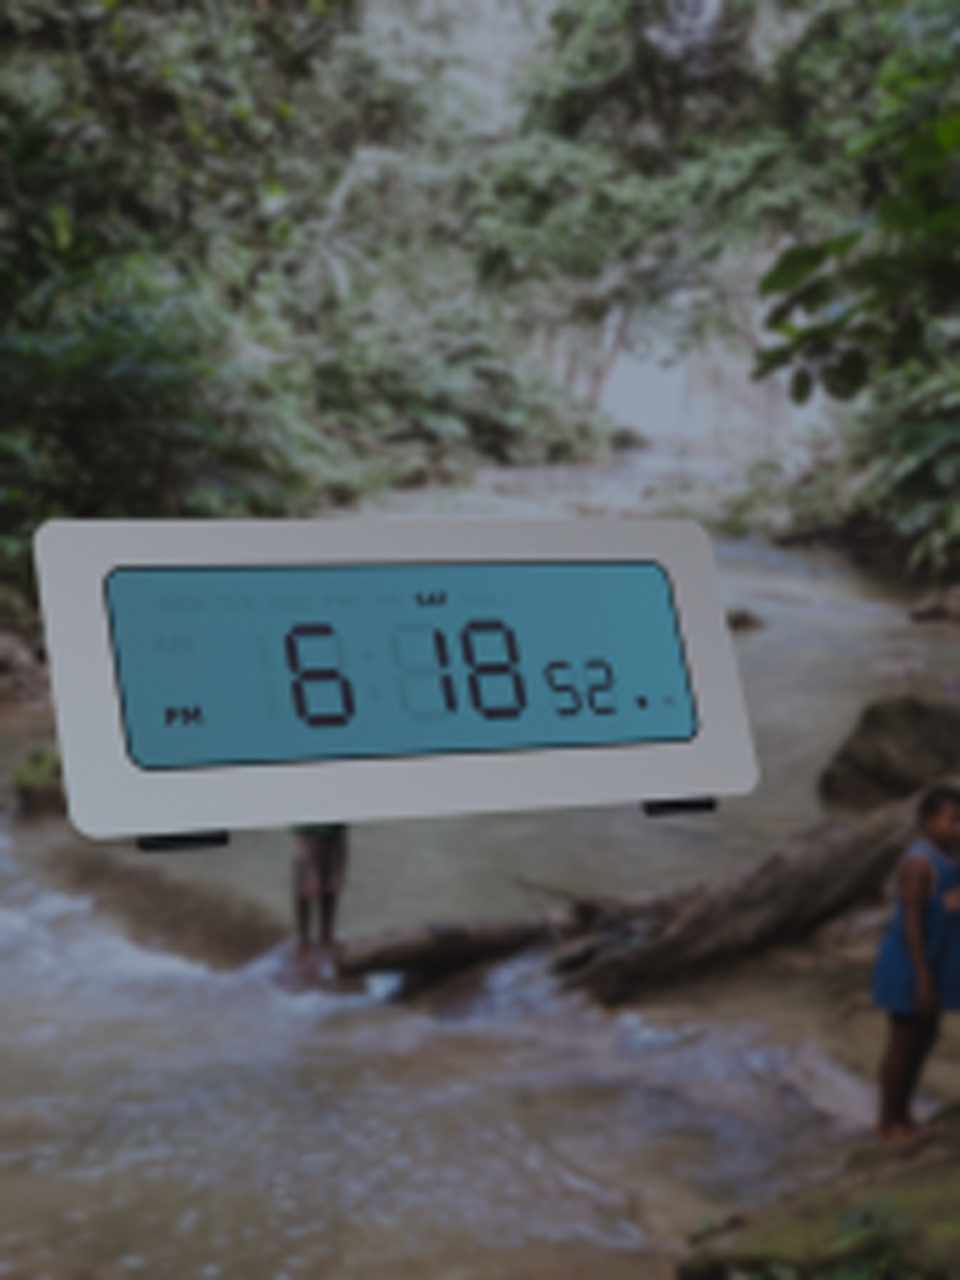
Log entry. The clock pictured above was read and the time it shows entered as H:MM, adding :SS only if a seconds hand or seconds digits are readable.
6:18:52
